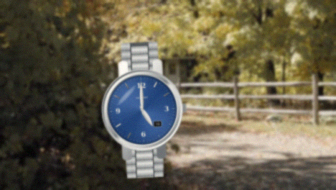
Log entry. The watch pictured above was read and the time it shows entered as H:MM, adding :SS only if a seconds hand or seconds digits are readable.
5:00
